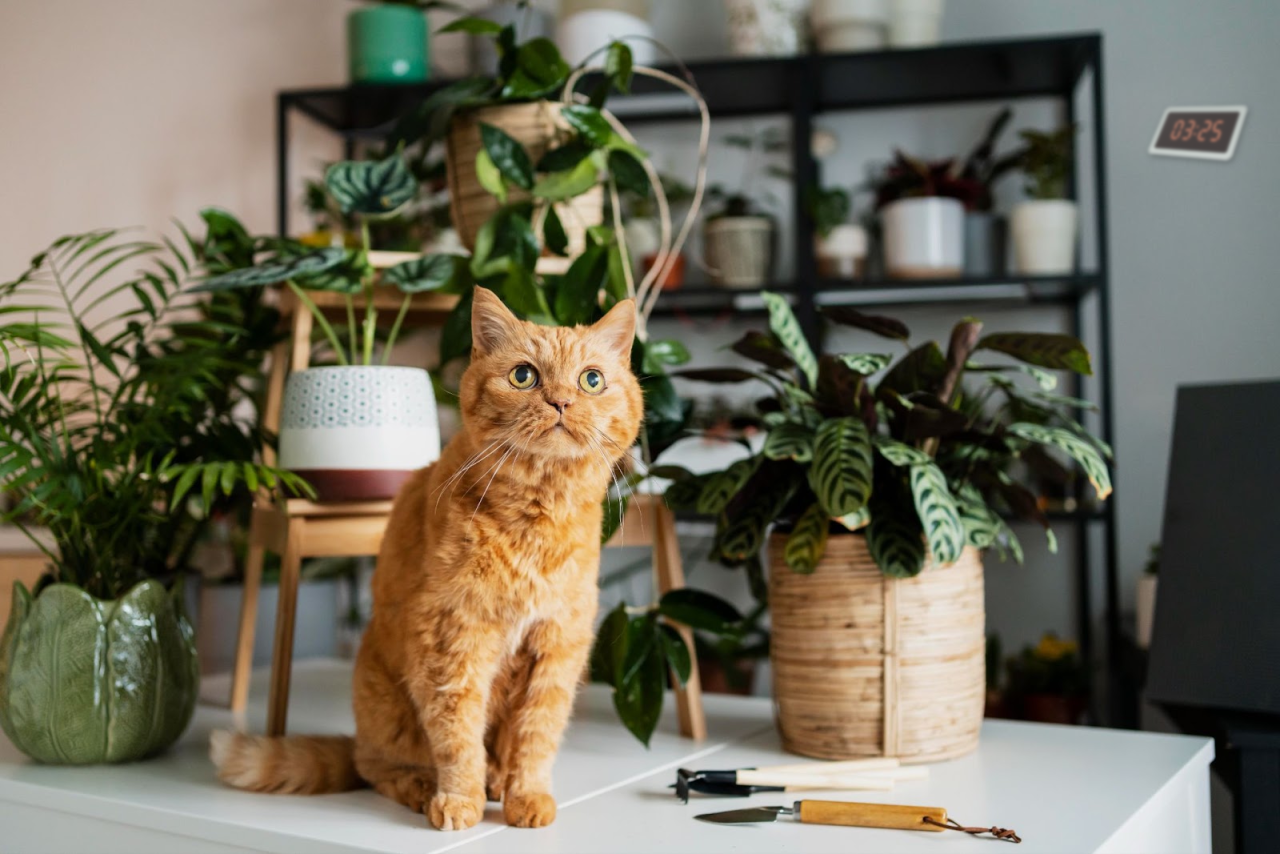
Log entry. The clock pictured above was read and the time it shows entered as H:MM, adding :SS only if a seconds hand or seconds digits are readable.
3:25
